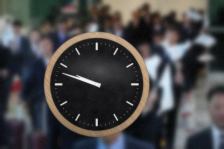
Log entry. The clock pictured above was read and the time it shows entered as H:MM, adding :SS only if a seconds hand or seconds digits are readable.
9:48
